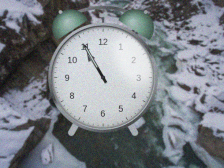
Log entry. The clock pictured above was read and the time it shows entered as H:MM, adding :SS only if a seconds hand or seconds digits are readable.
10:55
